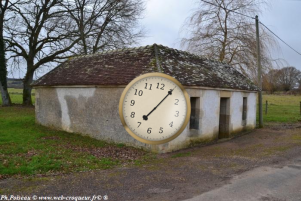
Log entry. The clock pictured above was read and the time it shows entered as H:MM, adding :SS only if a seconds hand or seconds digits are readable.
7:05
